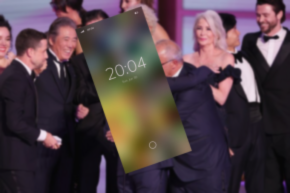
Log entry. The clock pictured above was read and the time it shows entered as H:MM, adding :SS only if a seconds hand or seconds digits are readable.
20:04
